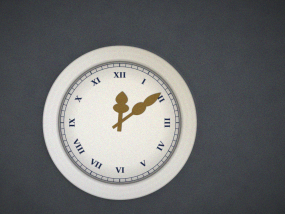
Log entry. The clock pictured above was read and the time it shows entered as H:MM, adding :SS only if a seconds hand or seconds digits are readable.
12:09
